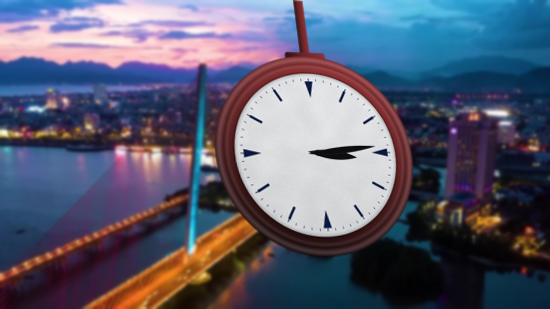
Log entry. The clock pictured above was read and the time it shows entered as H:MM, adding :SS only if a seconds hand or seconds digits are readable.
3:14
